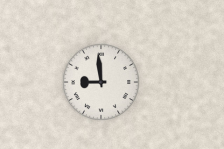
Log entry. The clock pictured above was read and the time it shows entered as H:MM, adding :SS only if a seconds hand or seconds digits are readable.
8:59
